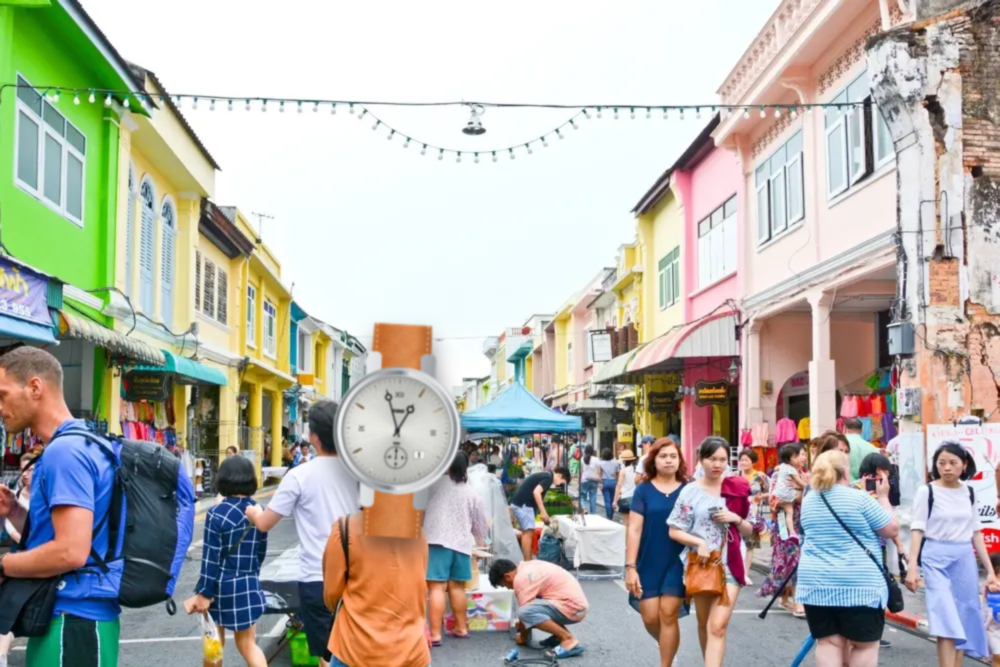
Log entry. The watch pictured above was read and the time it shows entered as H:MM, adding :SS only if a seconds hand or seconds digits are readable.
12:57
